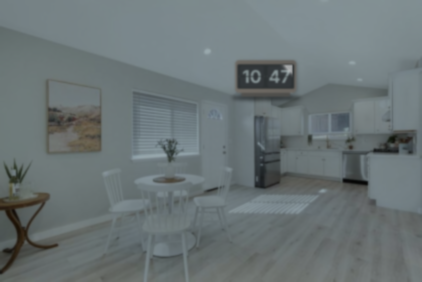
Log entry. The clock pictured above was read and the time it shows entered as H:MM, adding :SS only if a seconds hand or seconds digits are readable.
10:47
